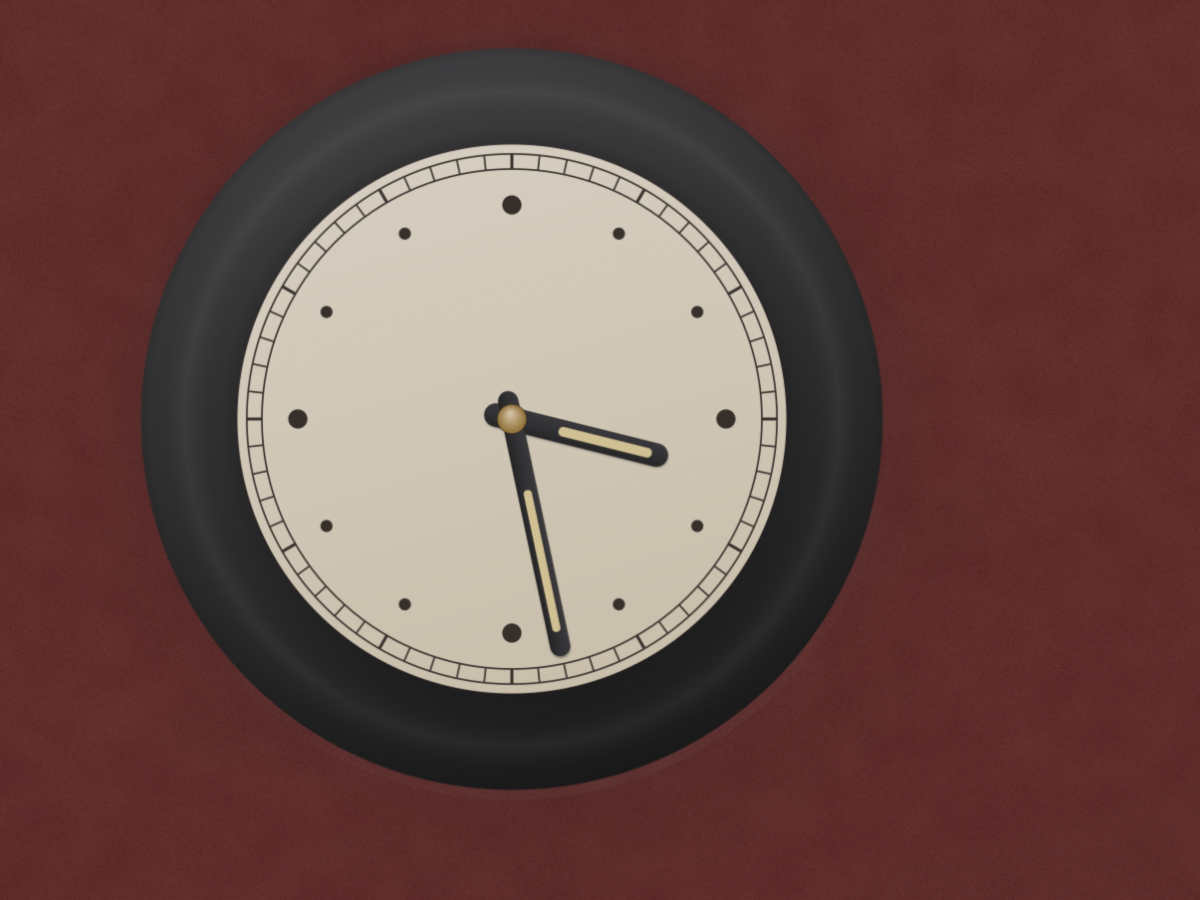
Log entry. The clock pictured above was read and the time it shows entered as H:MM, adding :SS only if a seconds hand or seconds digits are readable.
3:28
